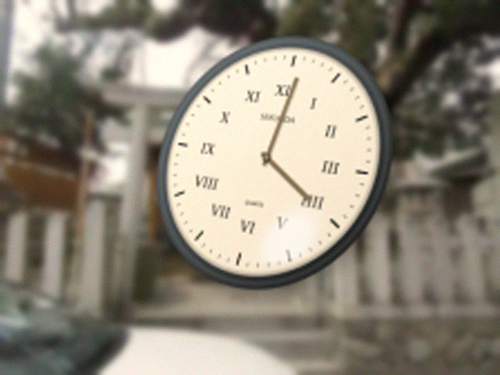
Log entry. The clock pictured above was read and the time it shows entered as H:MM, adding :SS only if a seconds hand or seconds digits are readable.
4:01
